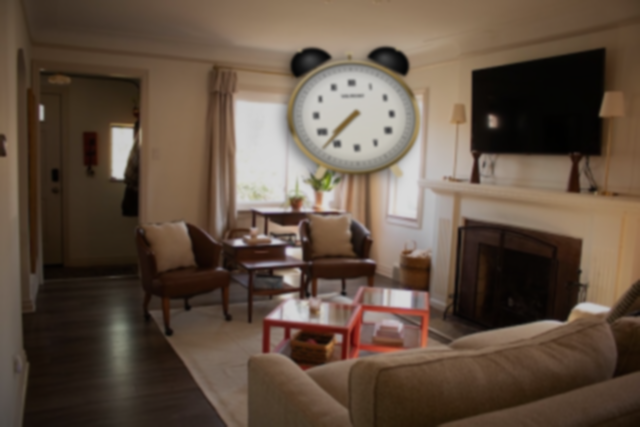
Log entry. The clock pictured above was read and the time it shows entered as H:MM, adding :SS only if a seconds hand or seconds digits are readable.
7:37
